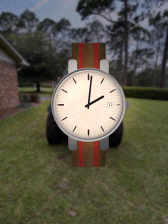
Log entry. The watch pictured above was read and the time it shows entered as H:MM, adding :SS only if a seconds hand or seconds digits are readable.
2:01
